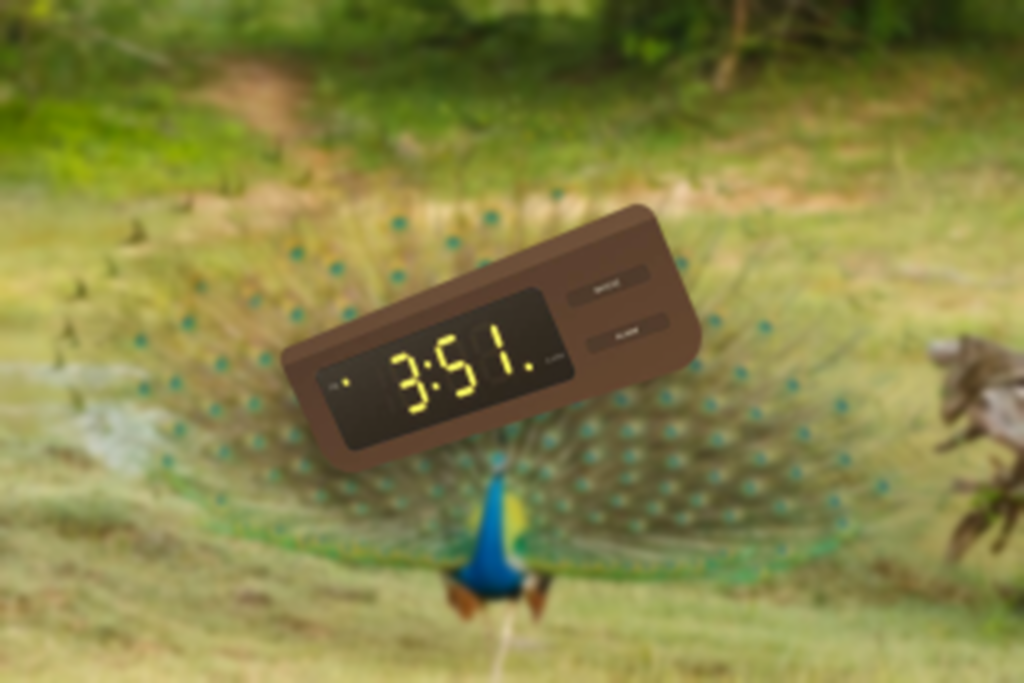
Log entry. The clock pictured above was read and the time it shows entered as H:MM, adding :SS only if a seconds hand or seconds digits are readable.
3:51
